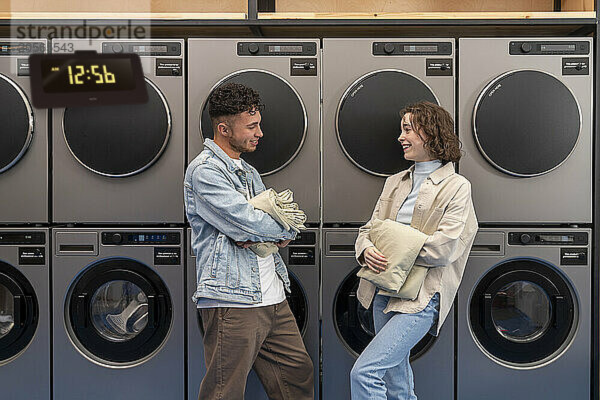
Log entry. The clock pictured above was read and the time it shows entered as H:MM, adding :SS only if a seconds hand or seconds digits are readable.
12:56
